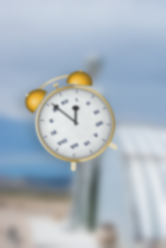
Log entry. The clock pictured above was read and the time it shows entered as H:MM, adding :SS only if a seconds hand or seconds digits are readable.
12:56
